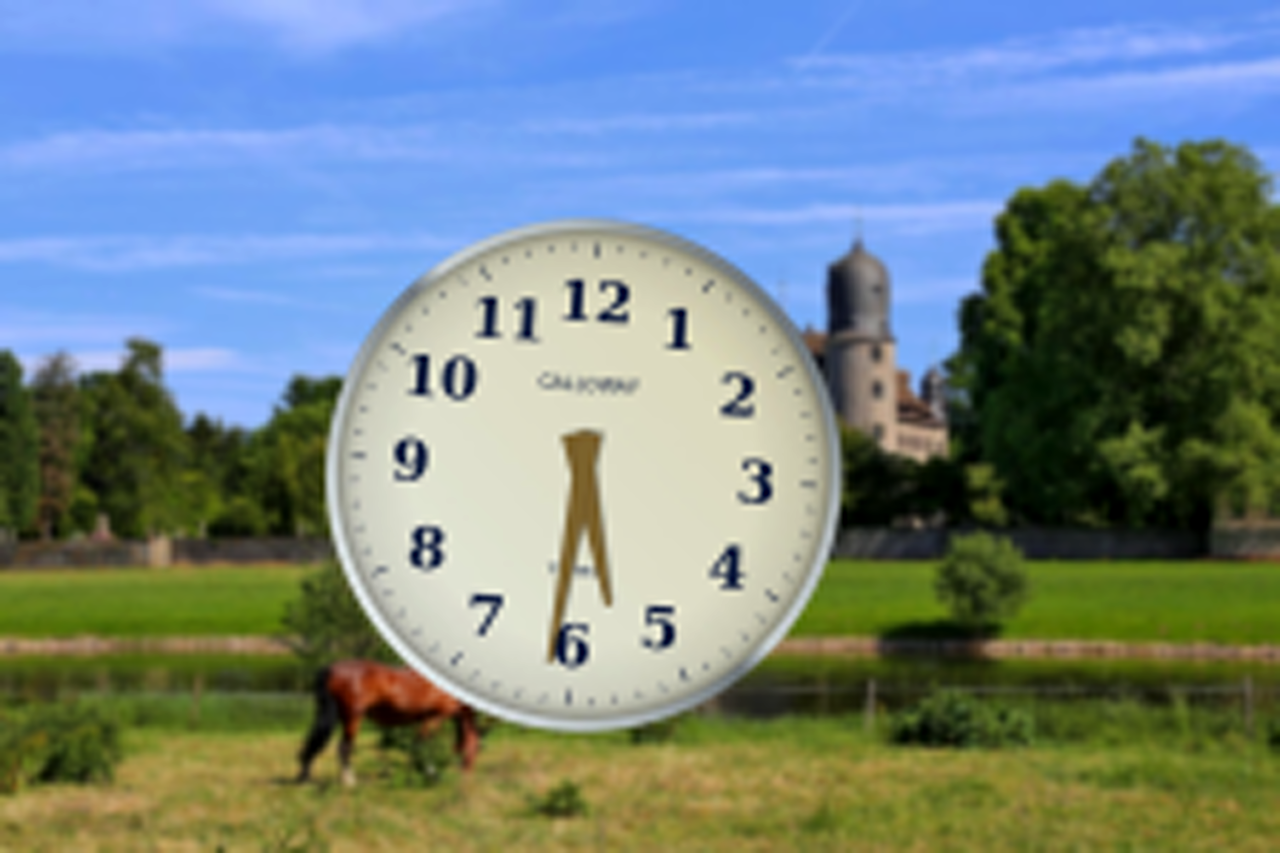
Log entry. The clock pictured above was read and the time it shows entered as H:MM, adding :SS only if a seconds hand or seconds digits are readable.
5:31
